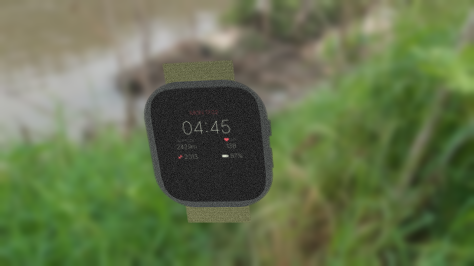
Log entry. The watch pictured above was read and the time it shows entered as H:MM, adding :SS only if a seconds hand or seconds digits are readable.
4:45
